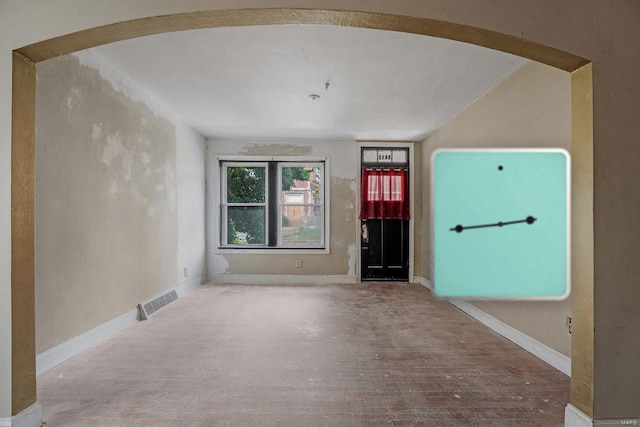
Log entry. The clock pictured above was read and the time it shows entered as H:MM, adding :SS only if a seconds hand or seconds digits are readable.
2:44
